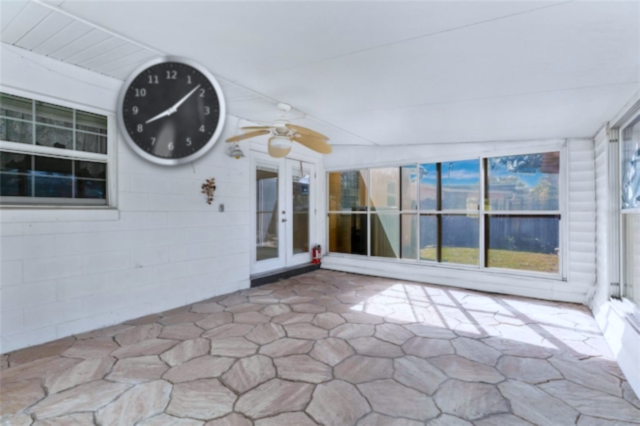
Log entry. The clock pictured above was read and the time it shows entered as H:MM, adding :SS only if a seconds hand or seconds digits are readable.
8:08
